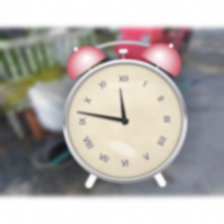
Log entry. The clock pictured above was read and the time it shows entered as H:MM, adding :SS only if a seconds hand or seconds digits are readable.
11:47
